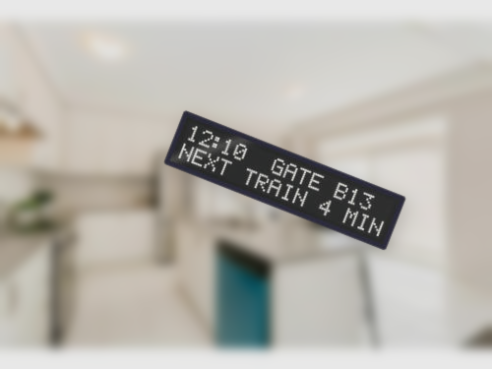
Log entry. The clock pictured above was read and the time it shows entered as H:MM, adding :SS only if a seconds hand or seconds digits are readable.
12:10
